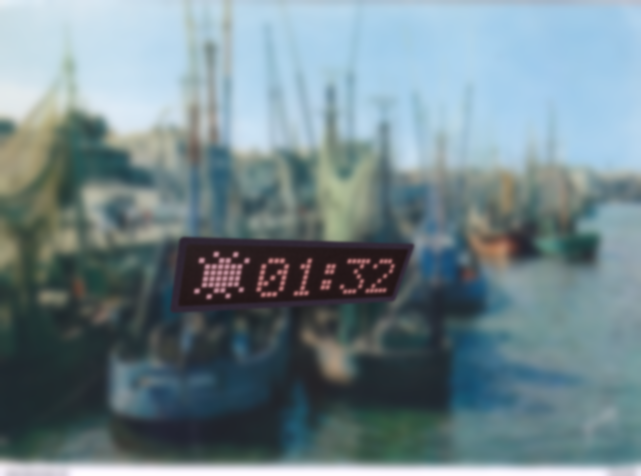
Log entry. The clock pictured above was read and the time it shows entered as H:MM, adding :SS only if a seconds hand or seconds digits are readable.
1:32
